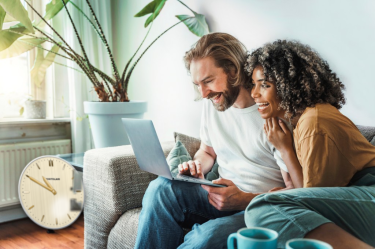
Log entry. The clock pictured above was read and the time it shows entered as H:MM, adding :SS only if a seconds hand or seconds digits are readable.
10:50
